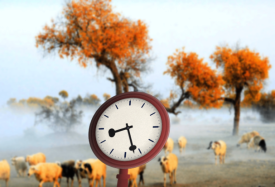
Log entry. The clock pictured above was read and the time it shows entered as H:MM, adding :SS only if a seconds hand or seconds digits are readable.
8:27
